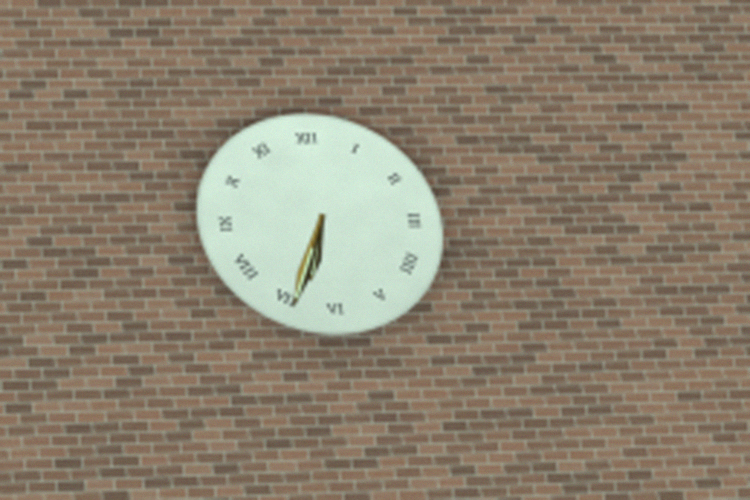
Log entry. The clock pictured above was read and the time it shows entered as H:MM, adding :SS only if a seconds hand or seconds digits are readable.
6:34
